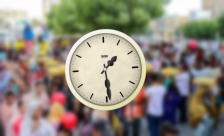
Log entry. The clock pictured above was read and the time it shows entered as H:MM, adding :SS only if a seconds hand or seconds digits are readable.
1:29
